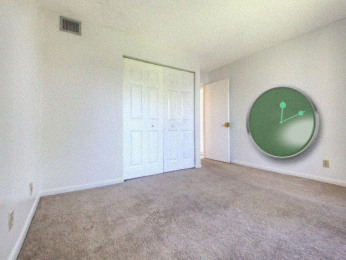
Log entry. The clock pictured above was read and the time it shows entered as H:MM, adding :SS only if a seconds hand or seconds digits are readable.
12:11
